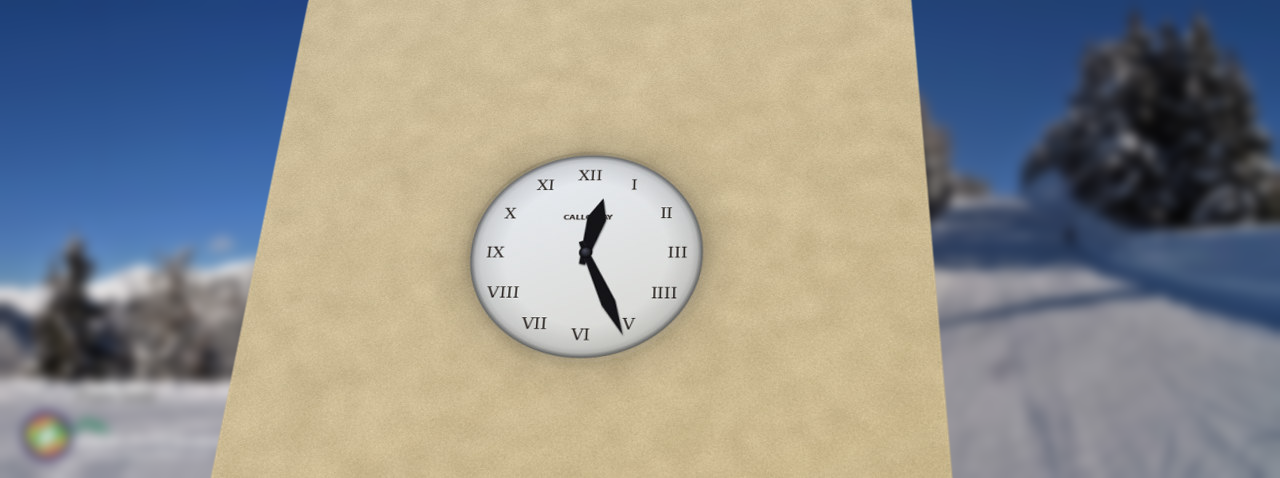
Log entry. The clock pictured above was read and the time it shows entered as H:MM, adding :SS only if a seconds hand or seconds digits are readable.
12:26
